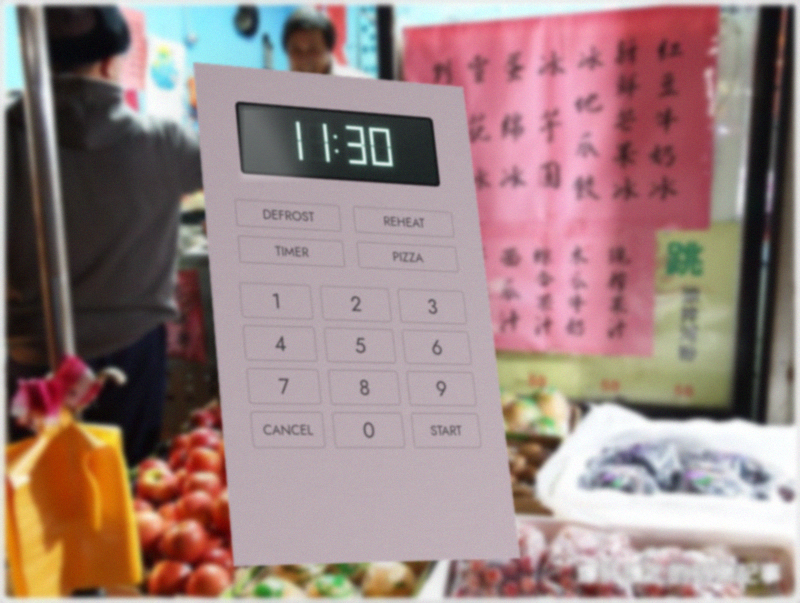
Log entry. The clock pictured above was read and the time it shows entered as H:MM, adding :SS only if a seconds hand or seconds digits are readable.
11:30
